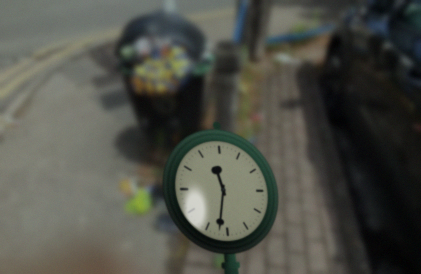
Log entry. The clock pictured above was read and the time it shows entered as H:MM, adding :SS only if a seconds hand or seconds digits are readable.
11:32
